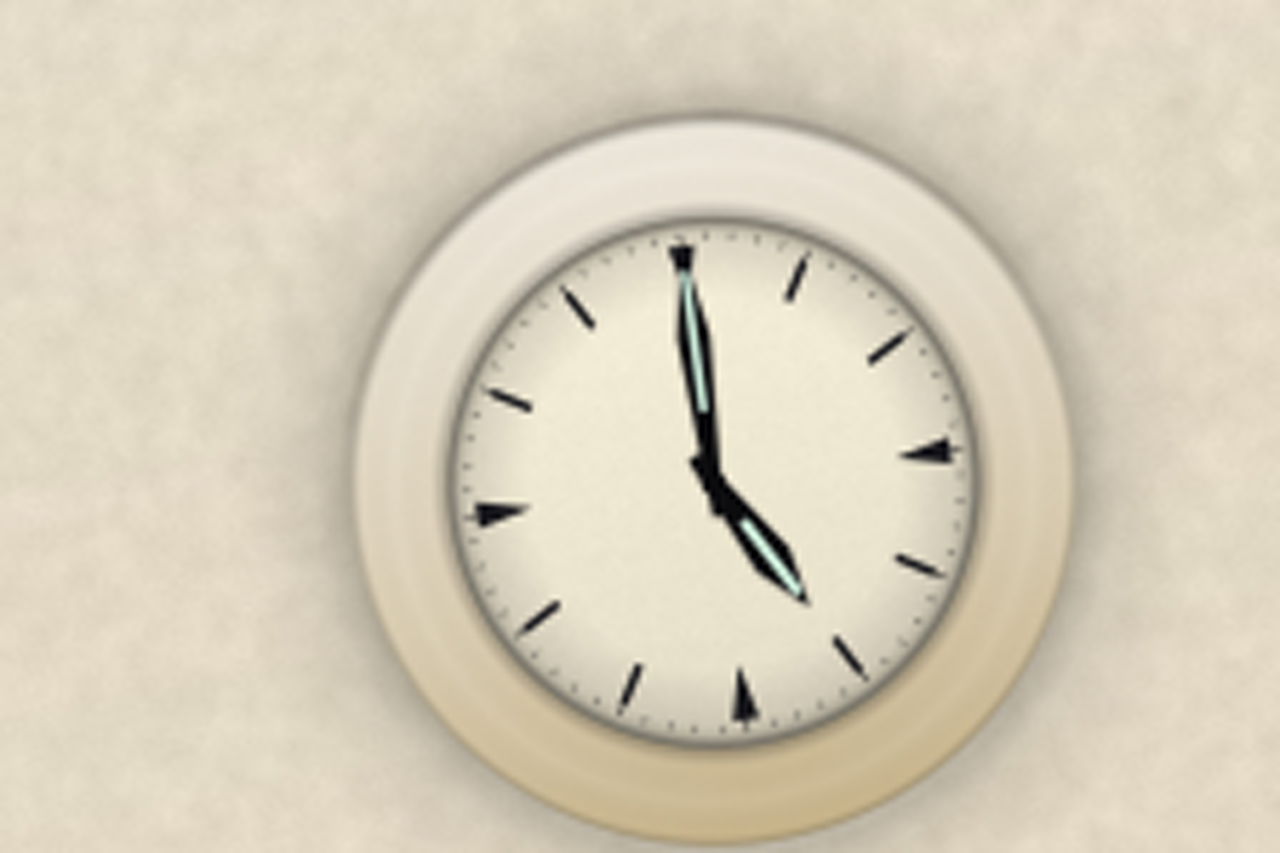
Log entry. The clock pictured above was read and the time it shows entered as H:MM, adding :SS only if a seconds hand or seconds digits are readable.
5:00
